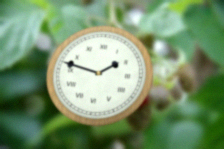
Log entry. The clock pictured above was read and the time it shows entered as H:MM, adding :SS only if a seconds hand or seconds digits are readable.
1:47
